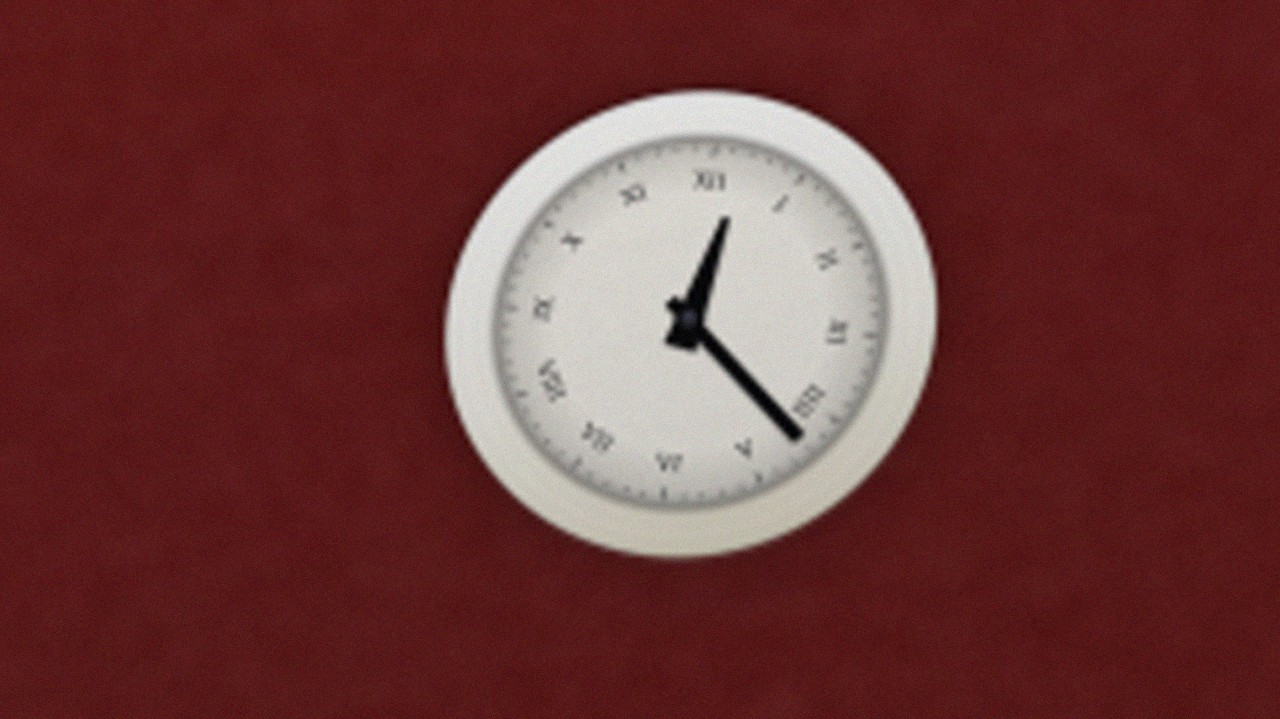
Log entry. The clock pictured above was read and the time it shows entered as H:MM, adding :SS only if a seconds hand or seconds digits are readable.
12:22
